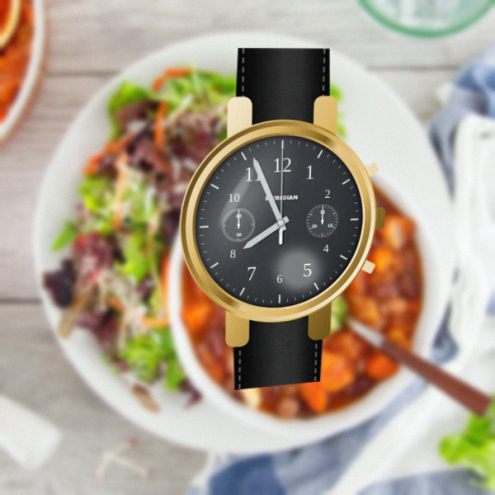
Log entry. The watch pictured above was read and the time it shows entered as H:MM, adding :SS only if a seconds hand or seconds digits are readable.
7:56
